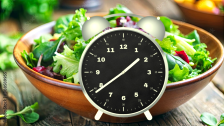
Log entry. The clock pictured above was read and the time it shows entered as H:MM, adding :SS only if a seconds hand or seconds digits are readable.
1:39
